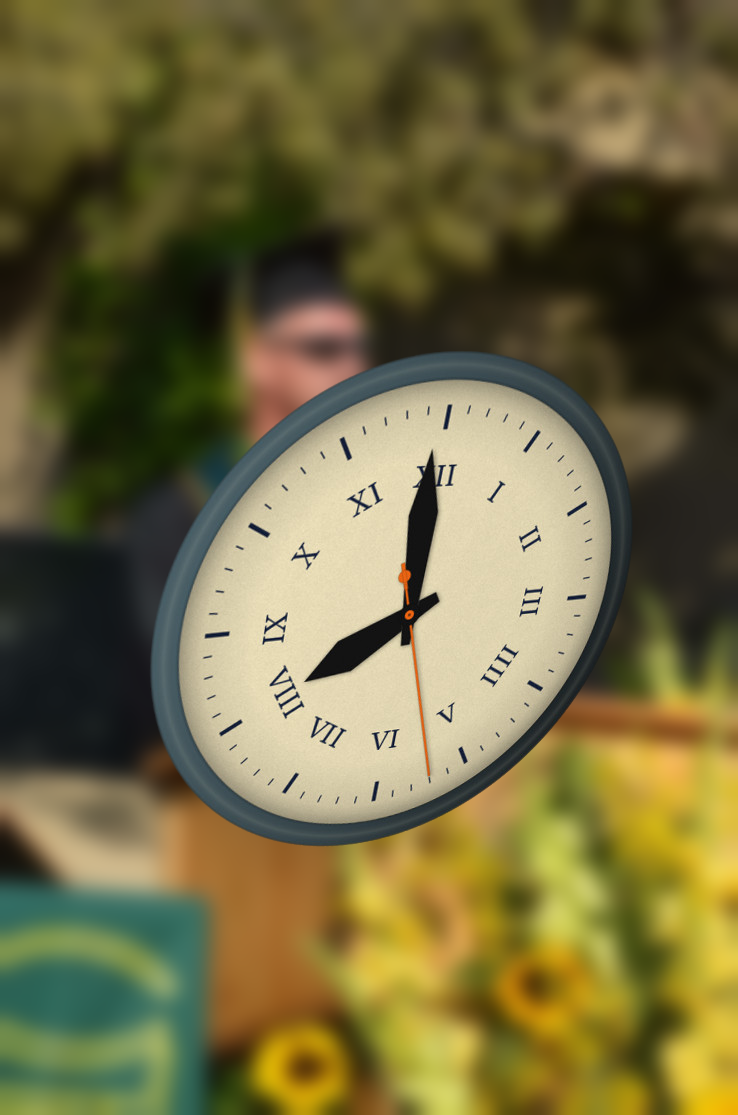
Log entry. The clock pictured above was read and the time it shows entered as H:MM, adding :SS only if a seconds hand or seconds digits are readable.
7:59:27
